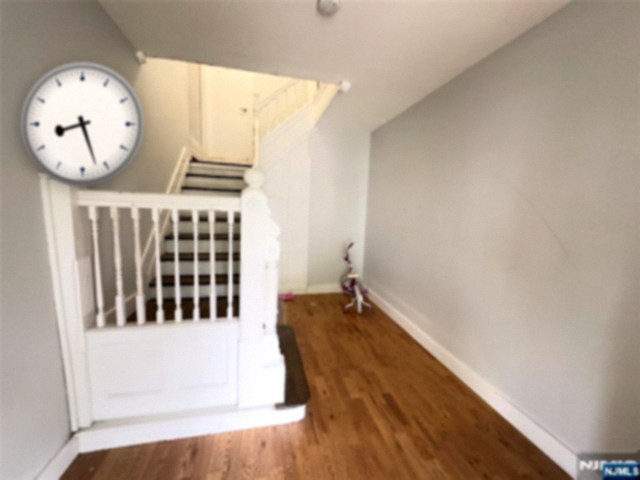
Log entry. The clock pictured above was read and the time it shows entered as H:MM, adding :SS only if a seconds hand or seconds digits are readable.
8:27
